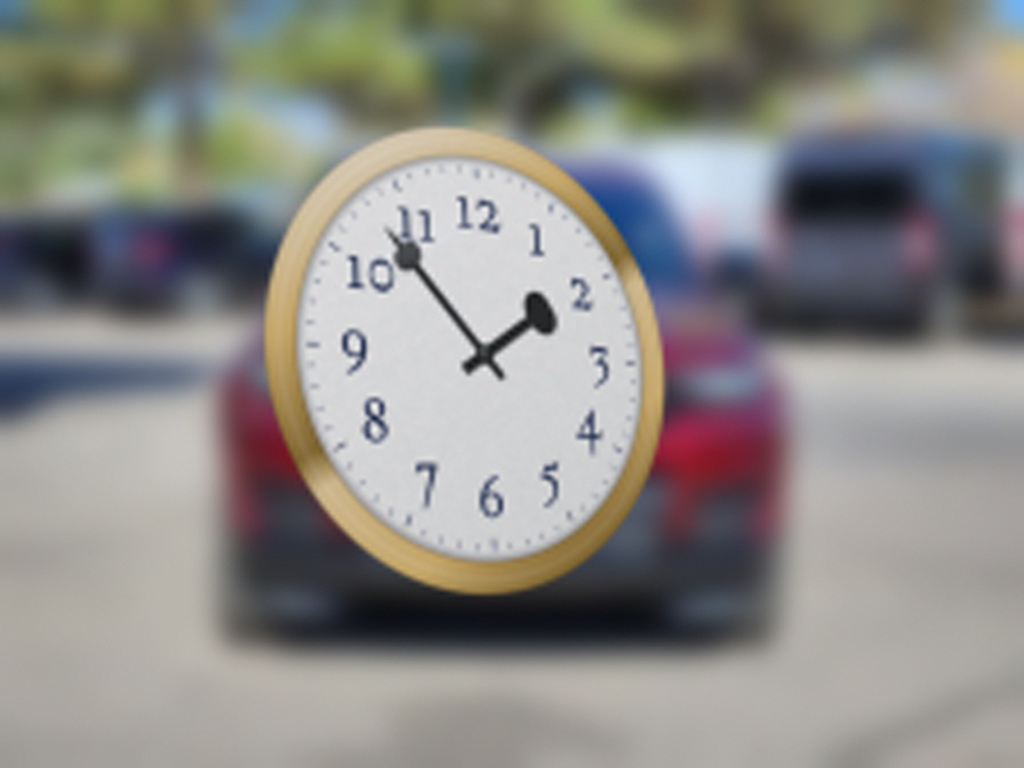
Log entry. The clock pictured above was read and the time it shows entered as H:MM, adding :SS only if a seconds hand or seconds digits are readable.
1:53
